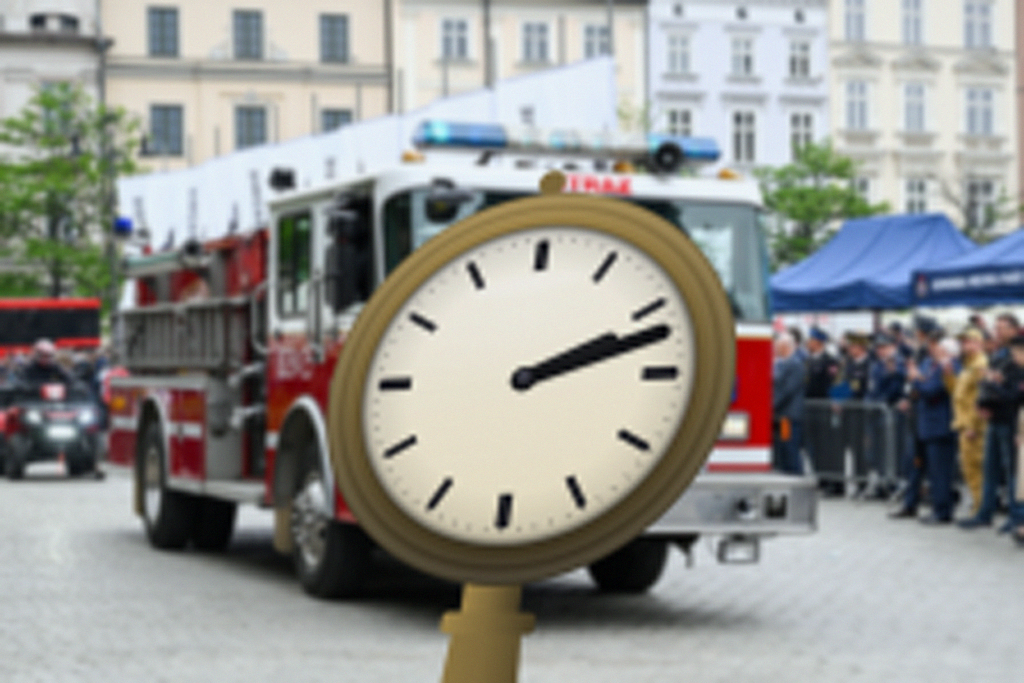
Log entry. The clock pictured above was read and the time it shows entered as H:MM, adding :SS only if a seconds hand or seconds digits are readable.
2:12
